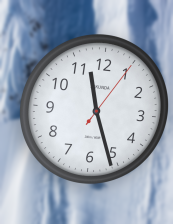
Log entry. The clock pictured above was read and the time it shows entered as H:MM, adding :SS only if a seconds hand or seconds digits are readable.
11:26:05
